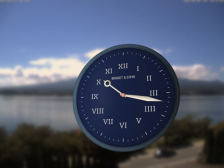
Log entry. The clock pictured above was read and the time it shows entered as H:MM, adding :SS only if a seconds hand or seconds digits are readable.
10:17
